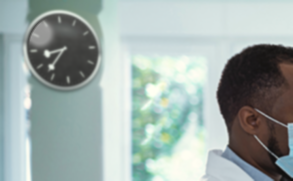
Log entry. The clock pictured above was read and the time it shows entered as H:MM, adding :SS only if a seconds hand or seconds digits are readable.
8:37
